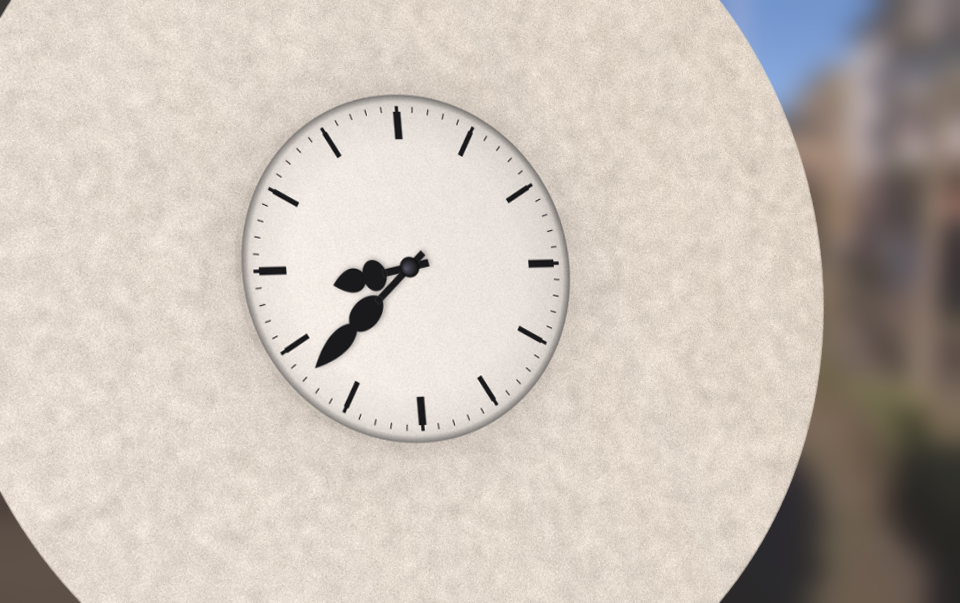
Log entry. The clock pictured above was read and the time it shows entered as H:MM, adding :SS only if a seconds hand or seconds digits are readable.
8:38
